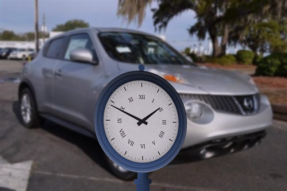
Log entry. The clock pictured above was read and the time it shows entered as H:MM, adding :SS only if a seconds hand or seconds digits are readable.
1:49
